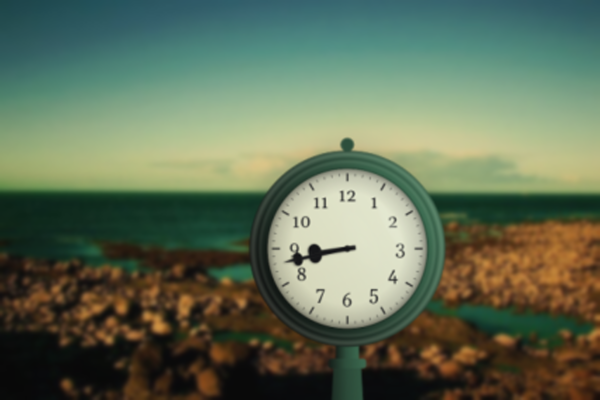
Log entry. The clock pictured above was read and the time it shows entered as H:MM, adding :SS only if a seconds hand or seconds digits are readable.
8:43
